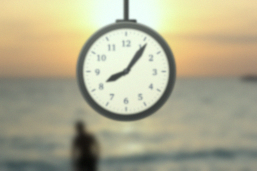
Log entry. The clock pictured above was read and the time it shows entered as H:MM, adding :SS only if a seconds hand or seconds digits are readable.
8:06
